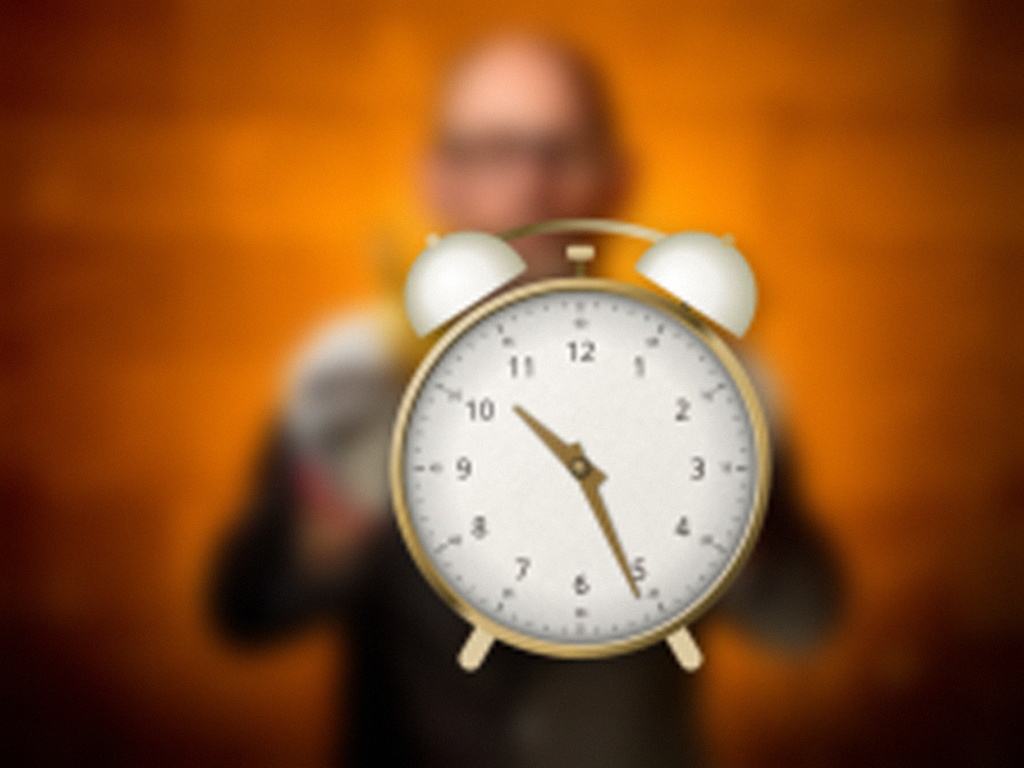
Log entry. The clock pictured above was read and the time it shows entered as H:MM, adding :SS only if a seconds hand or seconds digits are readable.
10:26
